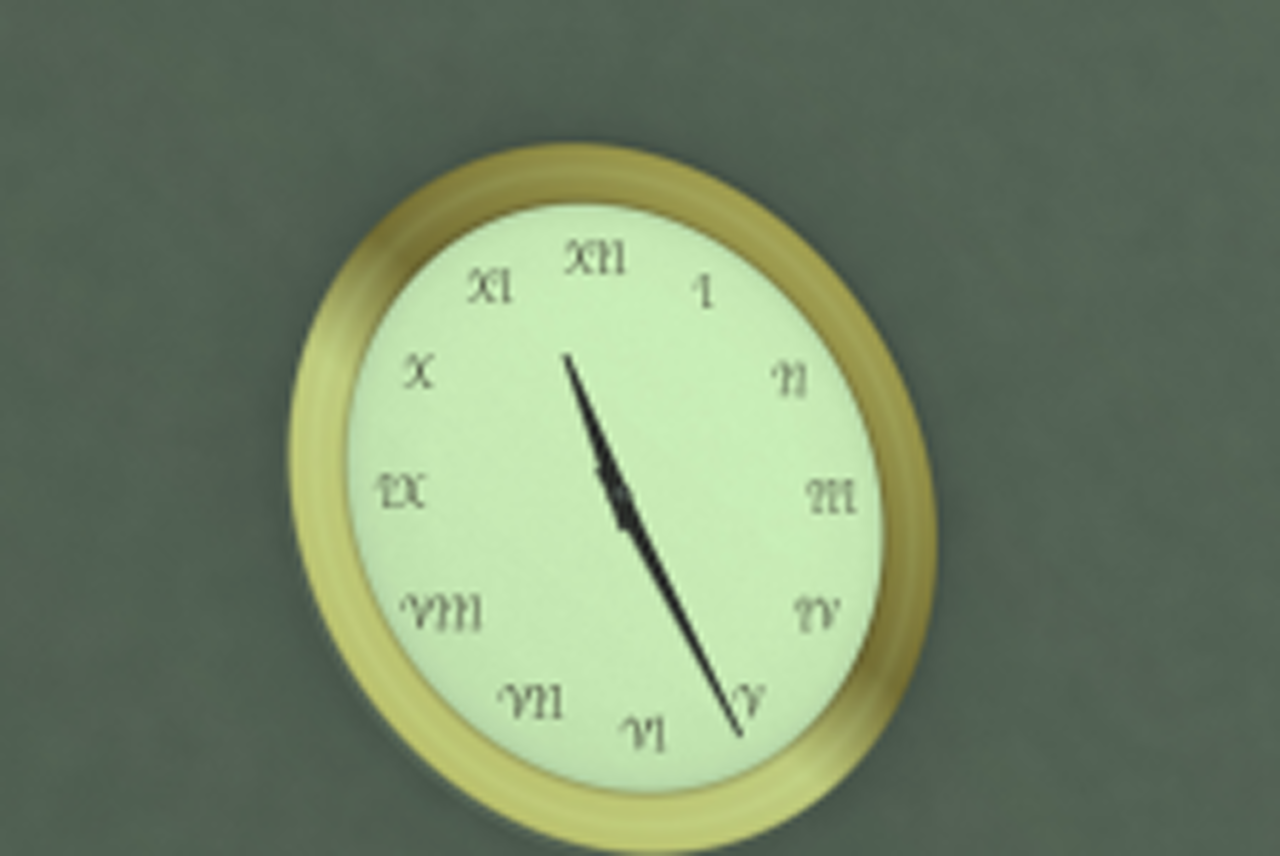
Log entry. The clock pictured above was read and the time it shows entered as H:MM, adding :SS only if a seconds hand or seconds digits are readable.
11:26
